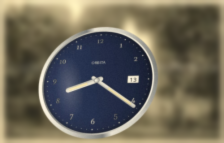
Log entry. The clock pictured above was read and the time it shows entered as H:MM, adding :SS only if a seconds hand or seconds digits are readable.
8:21
